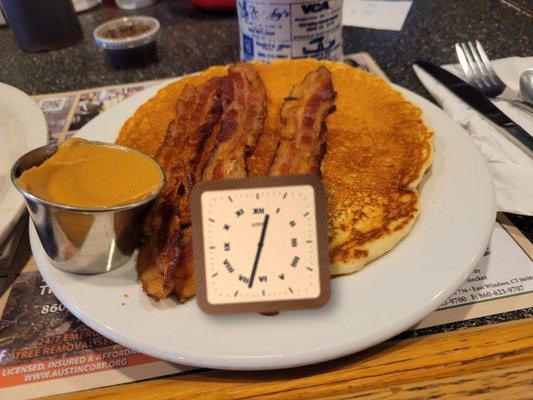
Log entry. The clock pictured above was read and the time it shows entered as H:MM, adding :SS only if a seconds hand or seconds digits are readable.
12:33
